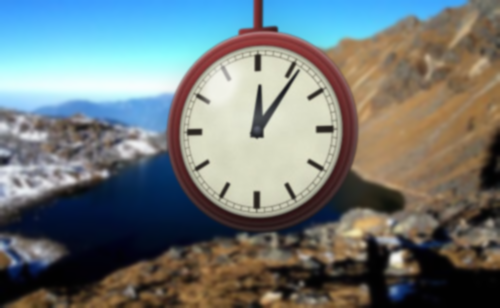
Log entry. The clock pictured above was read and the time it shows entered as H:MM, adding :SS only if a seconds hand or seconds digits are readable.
12:06
